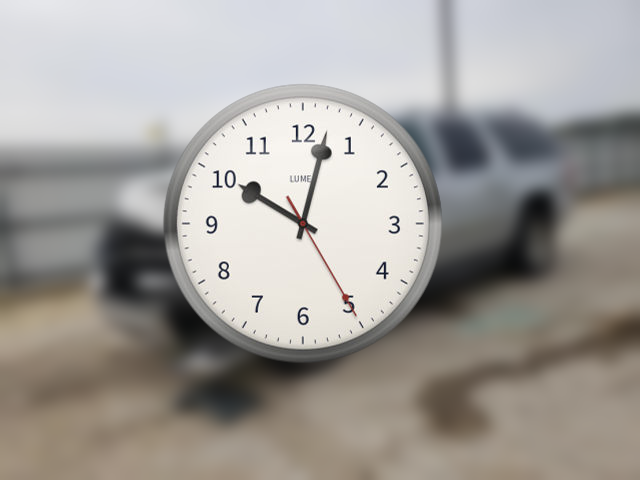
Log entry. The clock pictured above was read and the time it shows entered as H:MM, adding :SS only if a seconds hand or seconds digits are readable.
10:02:25
